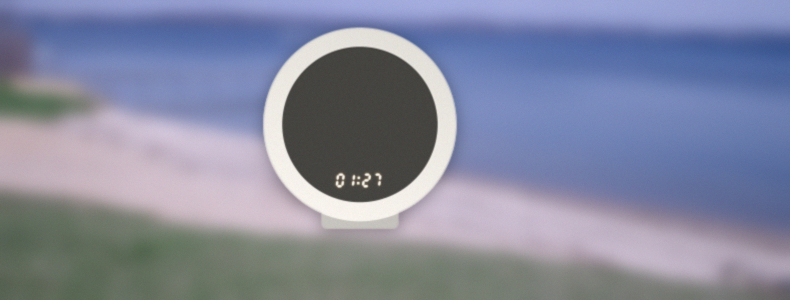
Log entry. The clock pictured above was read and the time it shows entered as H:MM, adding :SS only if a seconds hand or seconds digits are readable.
1:27
